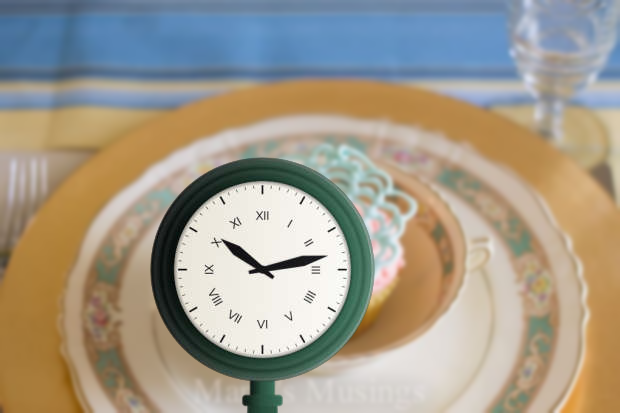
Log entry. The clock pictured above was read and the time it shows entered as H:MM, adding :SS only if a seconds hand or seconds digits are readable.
10:13
